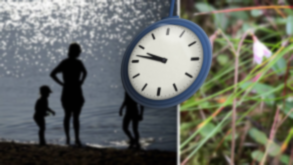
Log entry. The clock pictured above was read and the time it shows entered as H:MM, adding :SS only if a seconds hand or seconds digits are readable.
9:47
